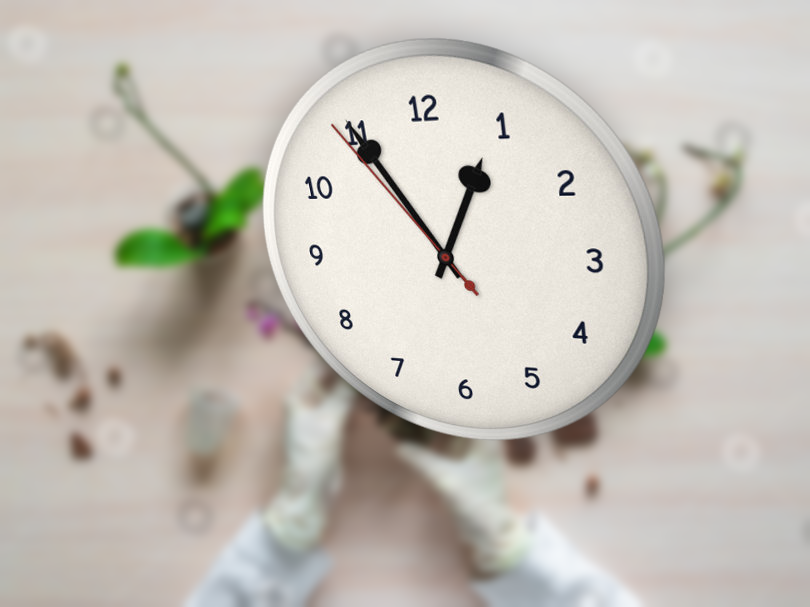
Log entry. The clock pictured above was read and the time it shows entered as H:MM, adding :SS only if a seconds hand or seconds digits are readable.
12:54:54
